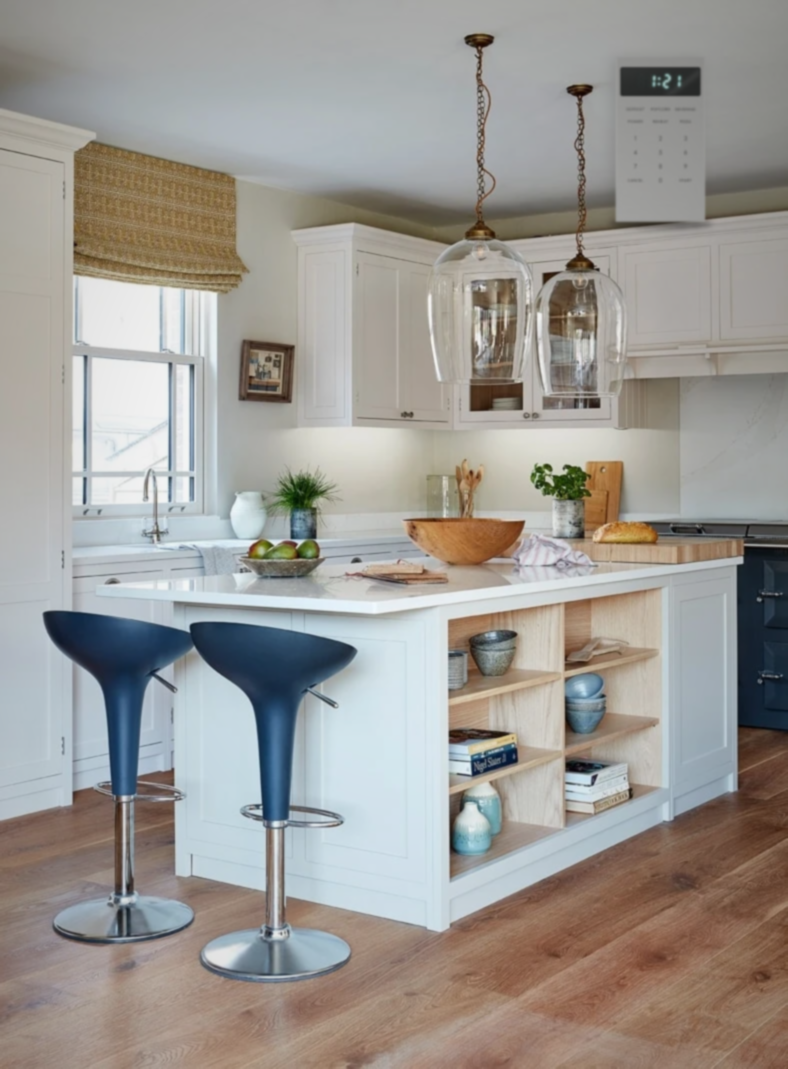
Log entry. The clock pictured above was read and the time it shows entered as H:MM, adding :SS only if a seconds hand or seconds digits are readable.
1:21
